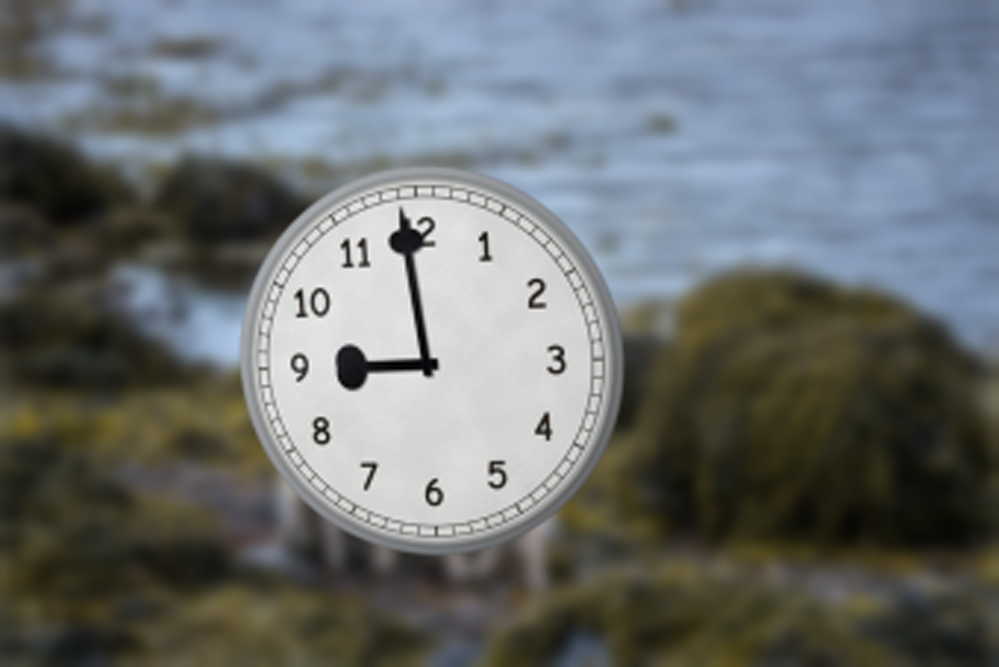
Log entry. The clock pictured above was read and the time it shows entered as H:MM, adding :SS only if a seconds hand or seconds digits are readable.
8:59
